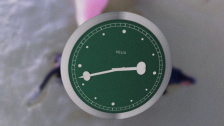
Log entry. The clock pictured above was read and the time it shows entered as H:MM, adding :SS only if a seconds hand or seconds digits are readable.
2:42
